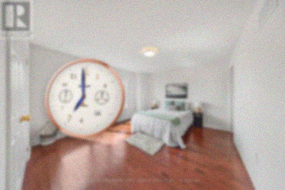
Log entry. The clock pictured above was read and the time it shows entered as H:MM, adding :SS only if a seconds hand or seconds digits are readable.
6:59
